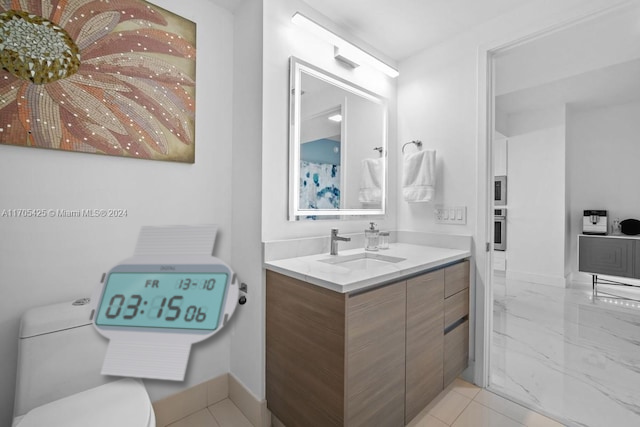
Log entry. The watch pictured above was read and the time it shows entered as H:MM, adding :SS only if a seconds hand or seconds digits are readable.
3:15:06
